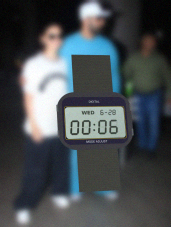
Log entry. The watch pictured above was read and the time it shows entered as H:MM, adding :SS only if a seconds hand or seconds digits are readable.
0:06
